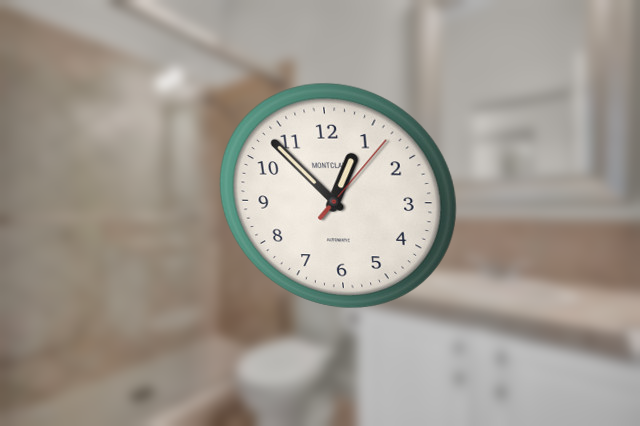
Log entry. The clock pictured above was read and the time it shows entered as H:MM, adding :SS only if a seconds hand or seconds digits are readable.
12:53:07
